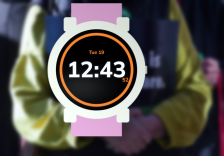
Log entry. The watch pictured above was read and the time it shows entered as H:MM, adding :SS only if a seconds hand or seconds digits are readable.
12:43
